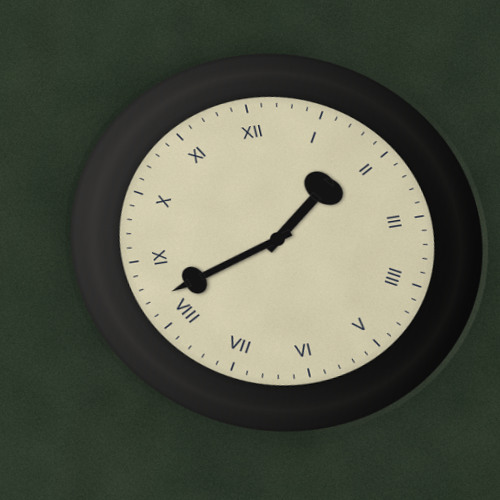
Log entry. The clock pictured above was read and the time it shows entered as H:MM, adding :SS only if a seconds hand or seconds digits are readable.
1:42
